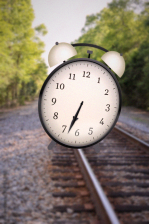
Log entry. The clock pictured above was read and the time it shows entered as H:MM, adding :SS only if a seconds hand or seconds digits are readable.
6:33
